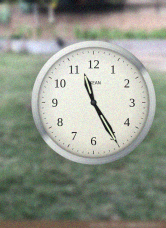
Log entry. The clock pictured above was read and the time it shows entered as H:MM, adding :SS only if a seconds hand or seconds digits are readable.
11:25
